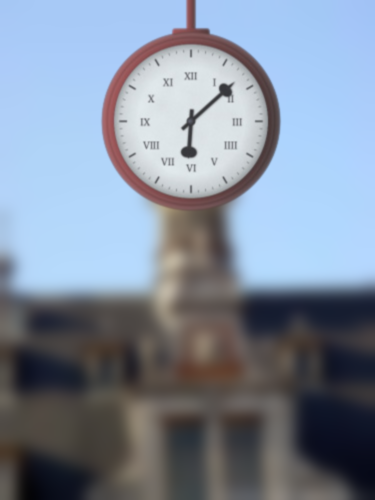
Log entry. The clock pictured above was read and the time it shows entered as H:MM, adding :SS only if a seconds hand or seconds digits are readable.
6:08
